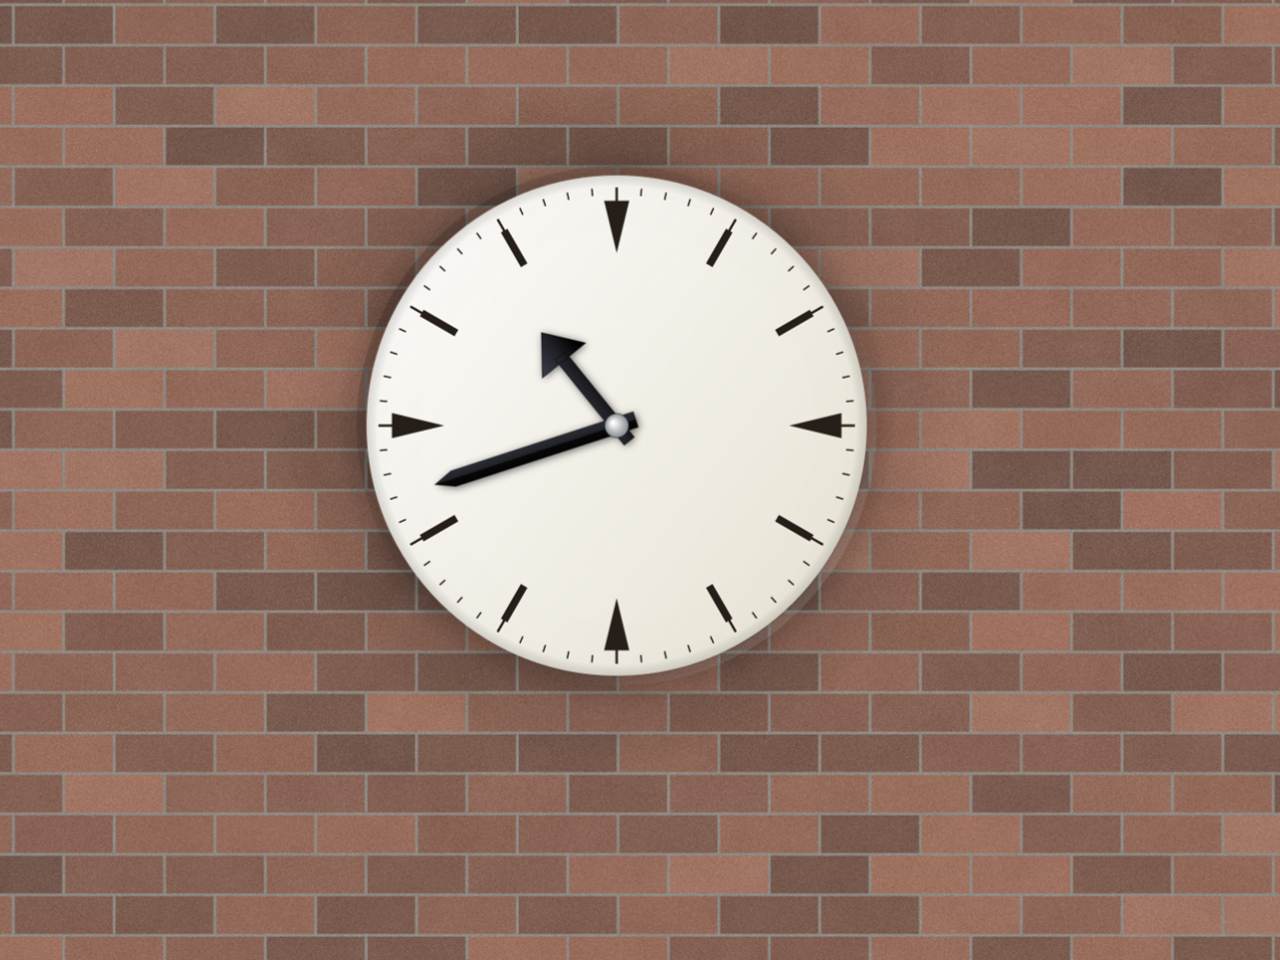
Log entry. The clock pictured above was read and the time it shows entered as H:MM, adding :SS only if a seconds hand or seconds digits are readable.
10:42
